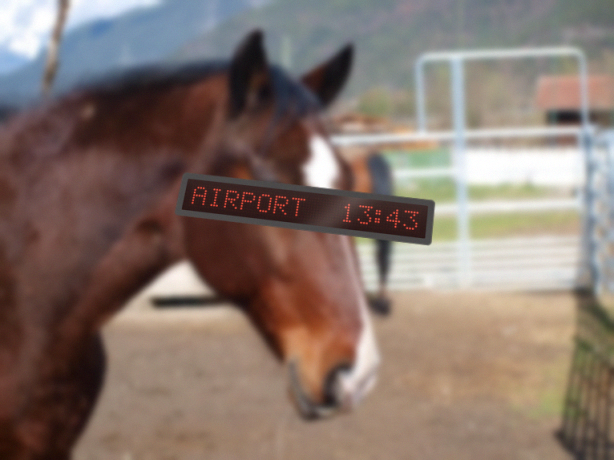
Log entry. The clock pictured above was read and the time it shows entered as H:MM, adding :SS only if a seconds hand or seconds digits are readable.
13:43
